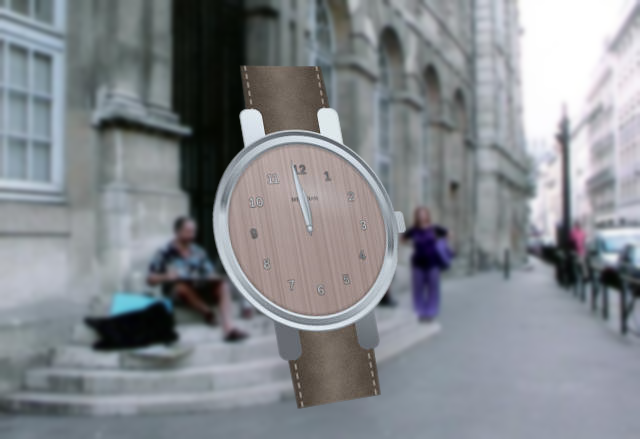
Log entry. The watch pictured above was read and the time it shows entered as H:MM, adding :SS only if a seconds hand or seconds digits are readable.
11:59
